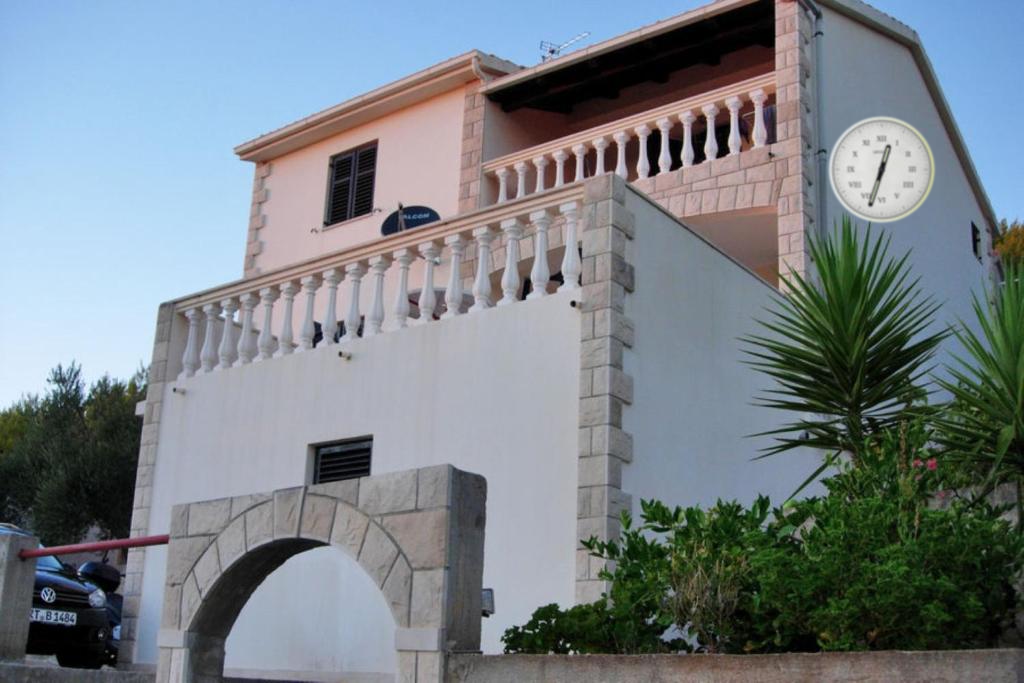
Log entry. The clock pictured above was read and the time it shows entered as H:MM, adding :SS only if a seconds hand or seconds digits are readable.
12:33
